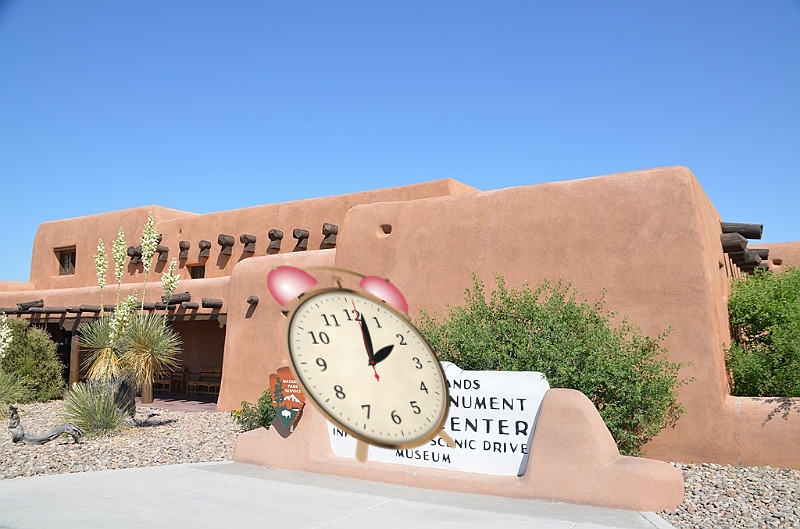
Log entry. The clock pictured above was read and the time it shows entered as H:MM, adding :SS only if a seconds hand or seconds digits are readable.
2:02:01
